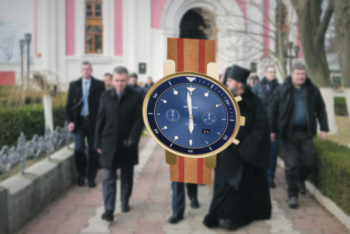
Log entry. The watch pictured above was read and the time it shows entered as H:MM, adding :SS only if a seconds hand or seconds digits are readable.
5:59
